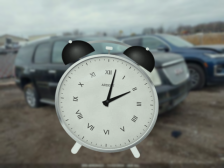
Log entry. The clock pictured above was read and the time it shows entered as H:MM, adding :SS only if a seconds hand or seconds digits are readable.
2:02
